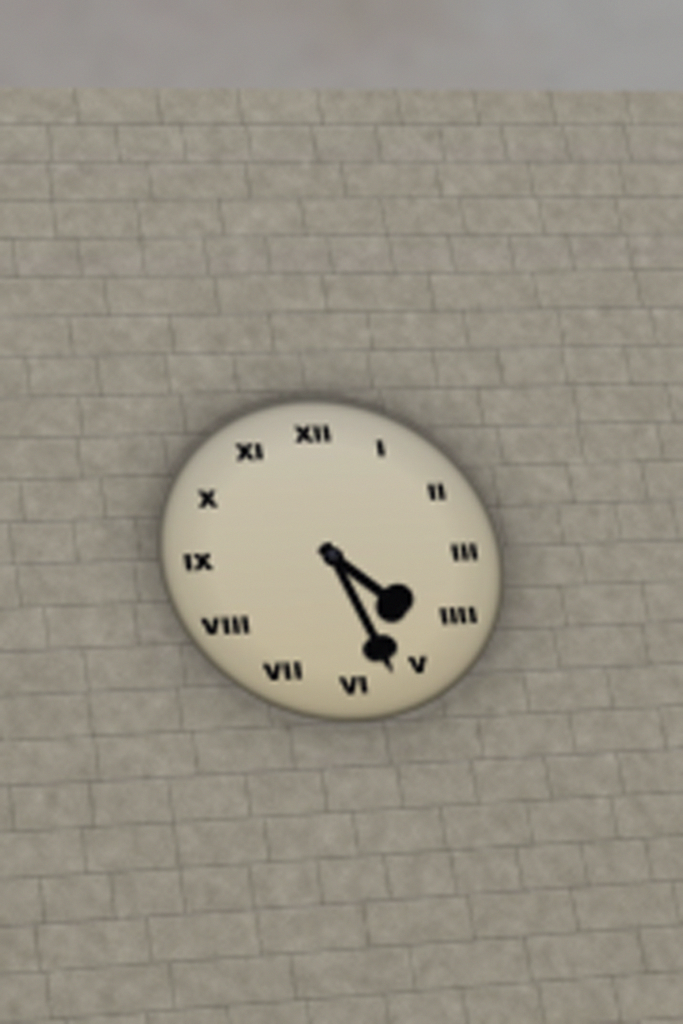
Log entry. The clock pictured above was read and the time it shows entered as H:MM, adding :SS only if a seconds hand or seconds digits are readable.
4:27
